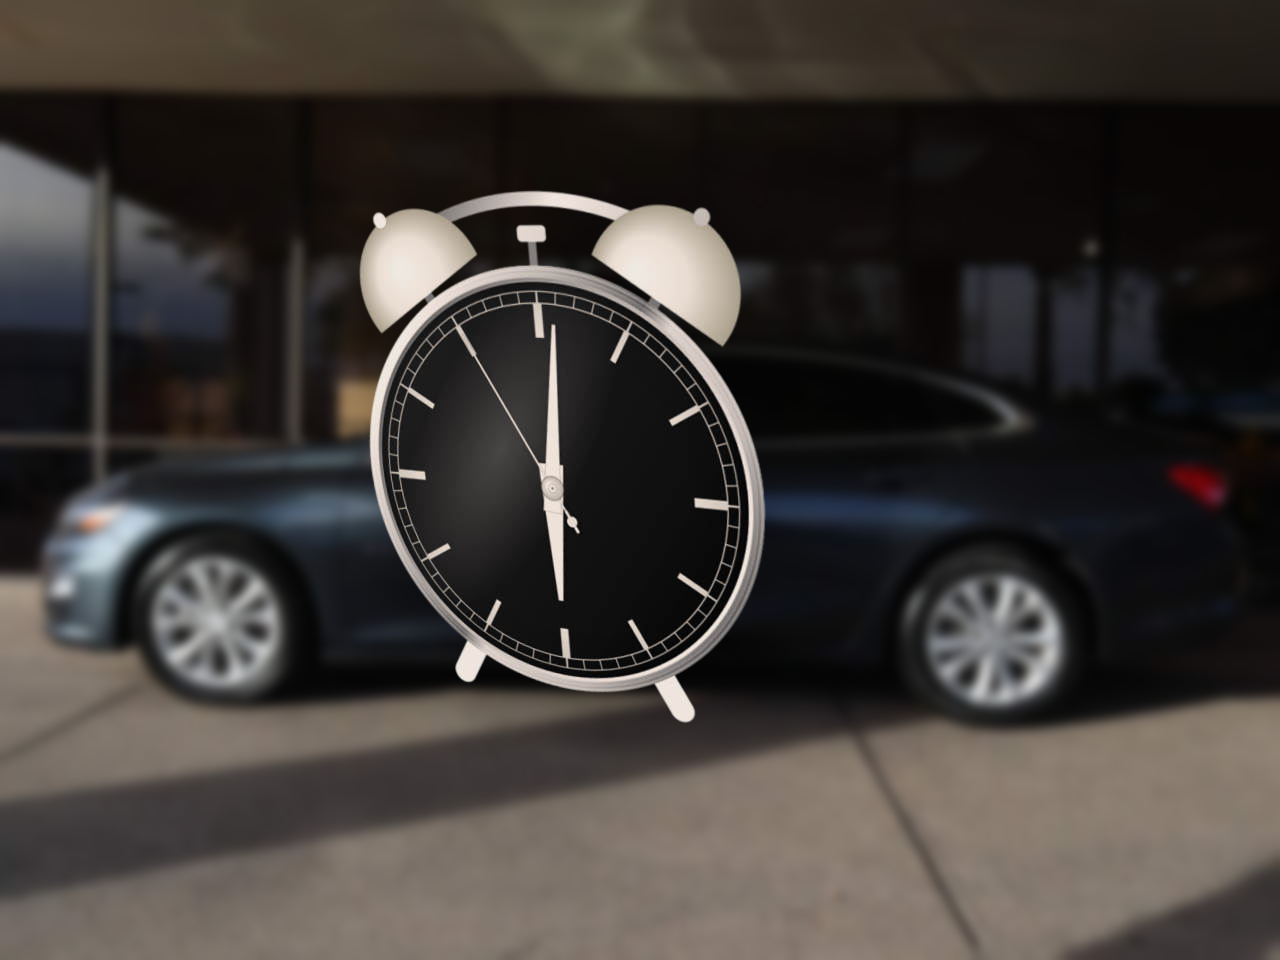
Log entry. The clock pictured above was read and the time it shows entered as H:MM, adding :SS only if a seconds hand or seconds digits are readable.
6:00:55
